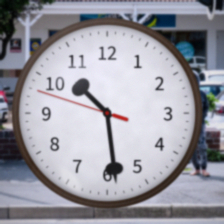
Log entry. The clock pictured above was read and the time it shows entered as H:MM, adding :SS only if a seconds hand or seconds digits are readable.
10:28:48
